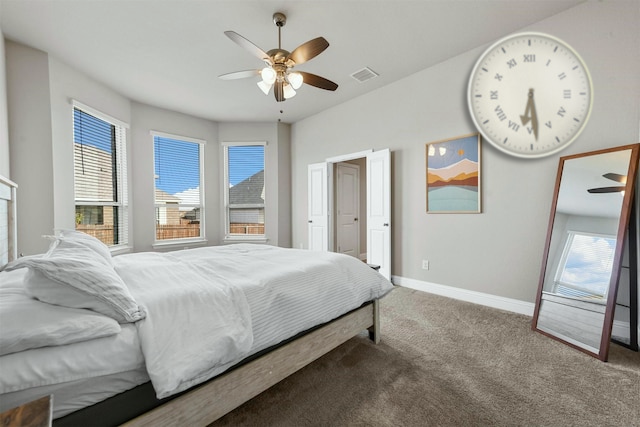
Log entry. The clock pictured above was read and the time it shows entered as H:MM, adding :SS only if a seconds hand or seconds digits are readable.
6:29
